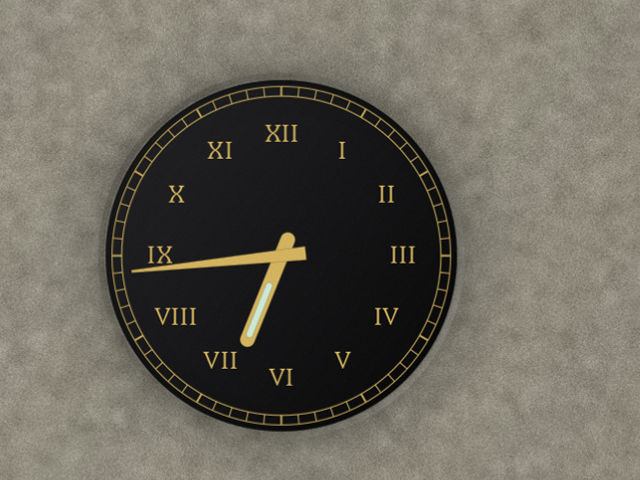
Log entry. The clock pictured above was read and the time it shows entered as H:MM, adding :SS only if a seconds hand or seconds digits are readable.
6:44
